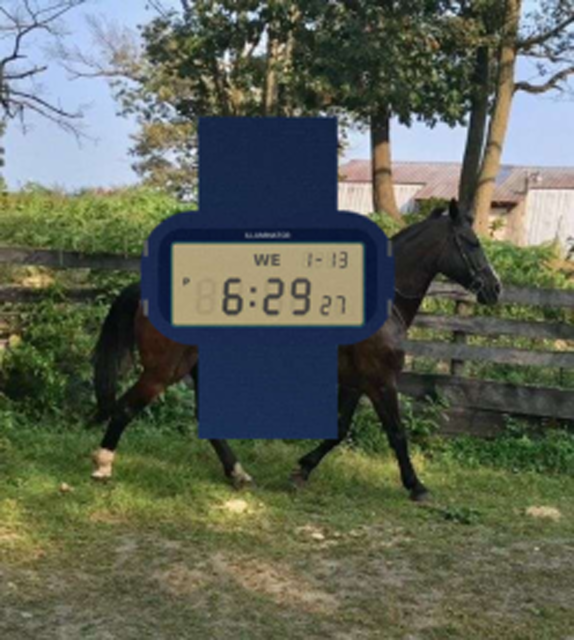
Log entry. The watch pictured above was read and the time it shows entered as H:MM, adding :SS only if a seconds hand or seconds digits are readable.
6:29:27
